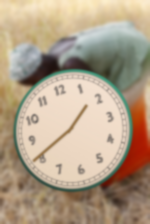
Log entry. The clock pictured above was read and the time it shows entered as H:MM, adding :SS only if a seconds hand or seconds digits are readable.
1:41
